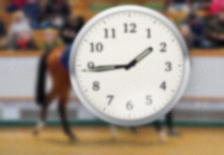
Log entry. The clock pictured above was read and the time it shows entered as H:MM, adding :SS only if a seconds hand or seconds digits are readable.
1:44
